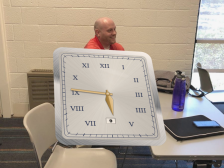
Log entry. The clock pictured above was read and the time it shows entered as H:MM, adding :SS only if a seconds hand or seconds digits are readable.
5:46
